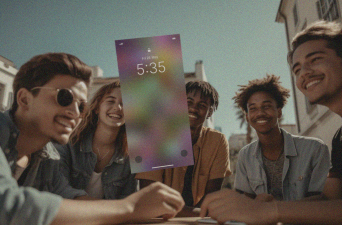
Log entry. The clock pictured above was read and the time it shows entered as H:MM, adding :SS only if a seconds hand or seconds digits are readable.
5:35
